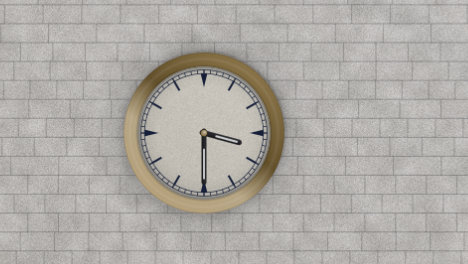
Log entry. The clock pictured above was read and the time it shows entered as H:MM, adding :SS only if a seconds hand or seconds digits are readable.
3:30
